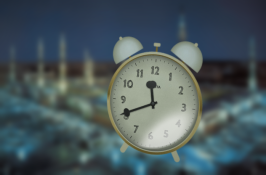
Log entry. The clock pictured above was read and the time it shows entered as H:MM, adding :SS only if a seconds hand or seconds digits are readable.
11:41
